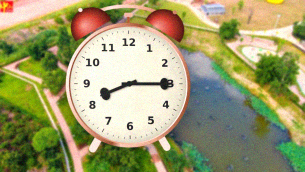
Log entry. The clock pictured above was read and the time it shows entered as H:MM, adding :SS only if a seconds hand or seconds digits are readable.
8:15
